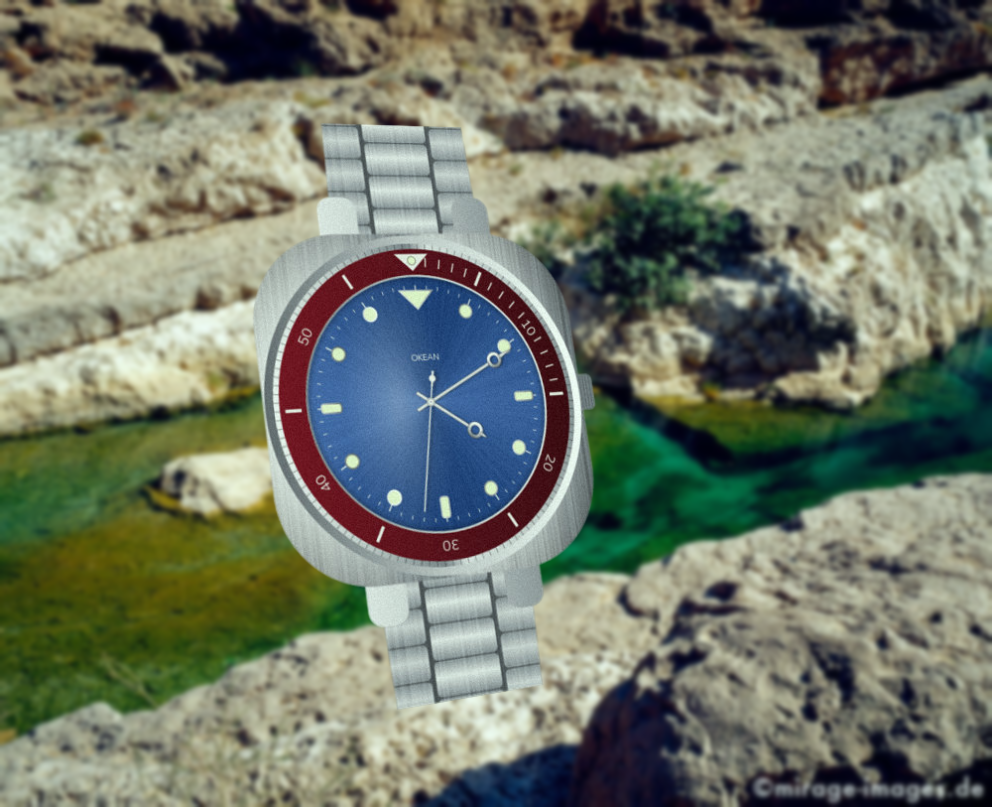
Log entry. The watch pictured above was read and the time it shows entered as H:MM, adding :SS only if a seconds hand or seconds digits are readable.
4:10:32
